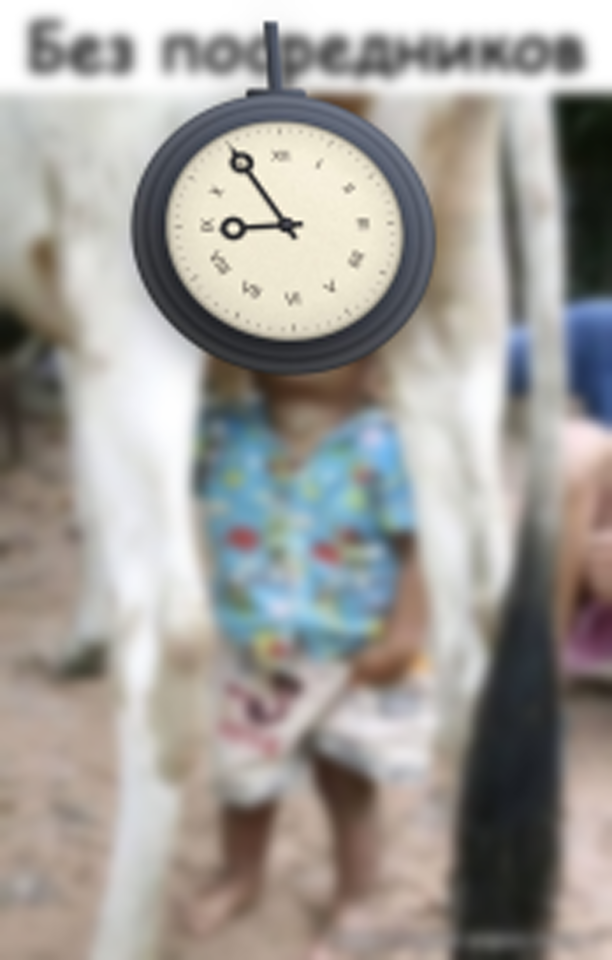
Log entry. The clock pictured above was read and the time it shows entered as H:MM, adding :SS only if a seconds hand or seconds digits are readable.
8:55
